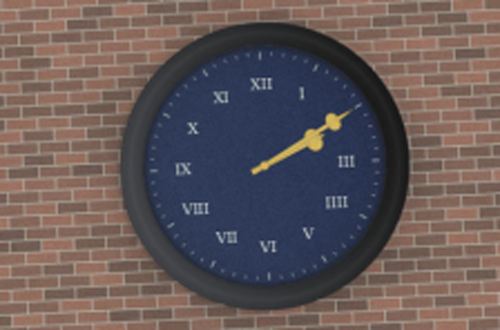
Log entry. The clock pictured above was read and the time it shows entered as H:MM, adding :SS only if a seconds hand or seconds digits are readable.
2:10
